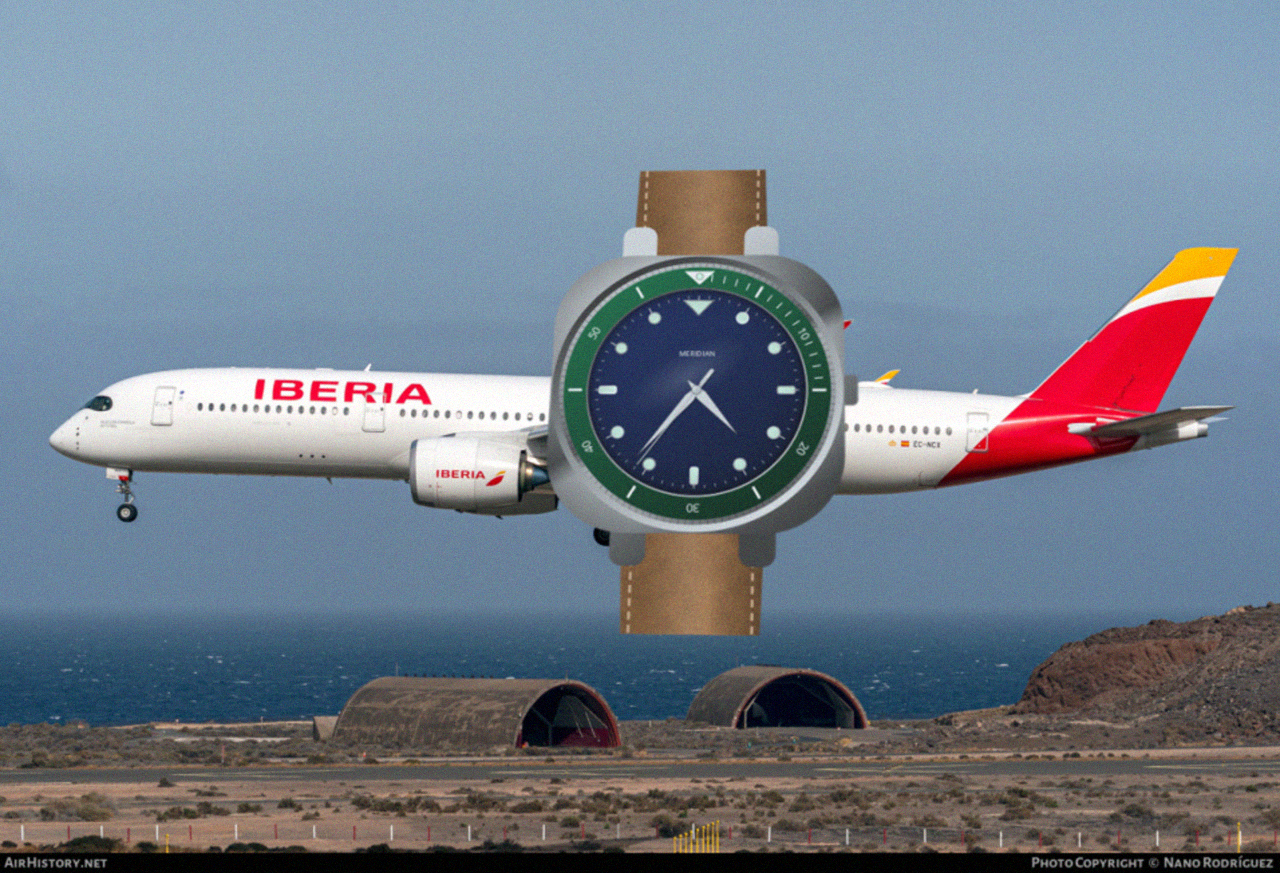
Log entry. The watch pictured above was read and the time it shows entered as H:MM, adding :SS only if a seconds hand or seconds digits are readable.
4:36:36
